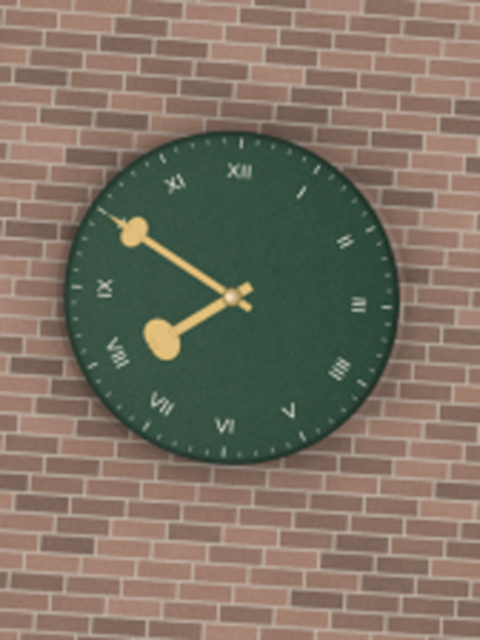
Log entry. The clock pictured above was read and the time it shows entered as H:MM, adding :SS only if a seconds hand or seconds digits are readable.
7:50
